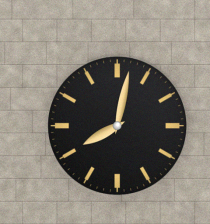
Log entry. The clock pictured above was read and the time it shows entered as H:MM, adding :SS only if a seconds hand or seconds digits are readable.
8:02
